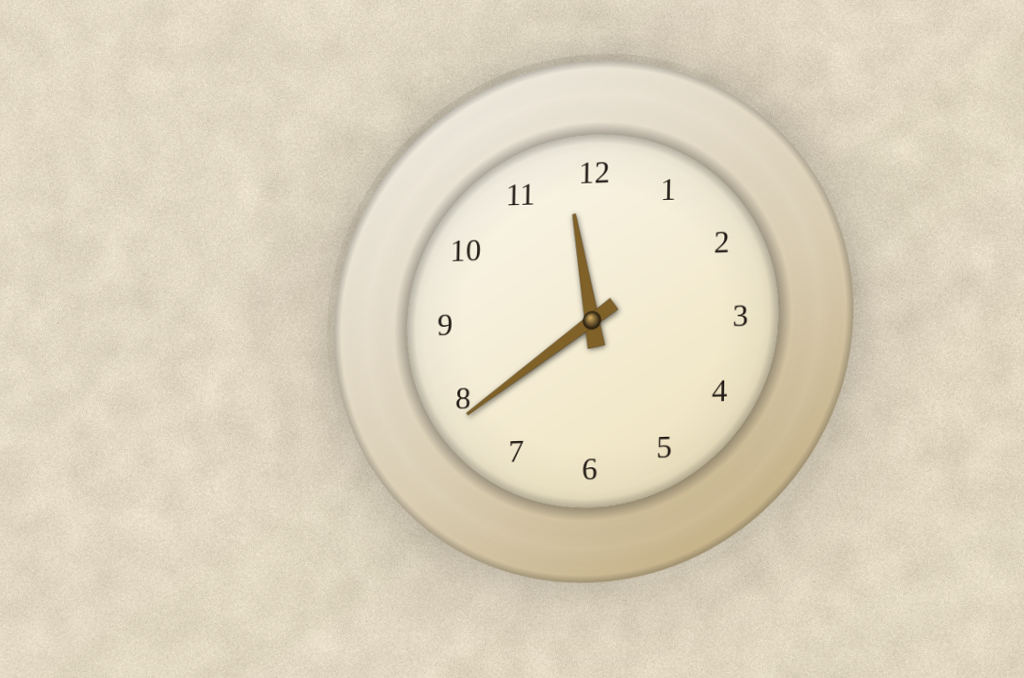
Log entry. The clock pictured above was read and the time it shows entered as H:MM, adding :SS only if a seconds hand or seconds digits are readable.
11:39
